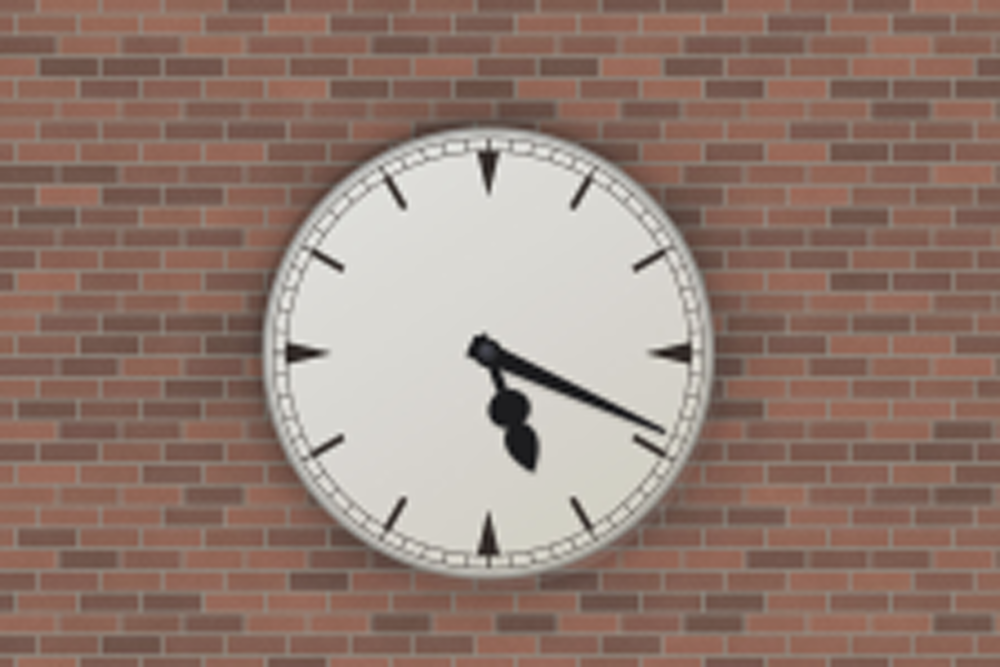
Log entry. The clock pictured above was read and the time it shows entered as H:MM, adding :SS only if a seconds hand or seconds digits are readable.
5:19
